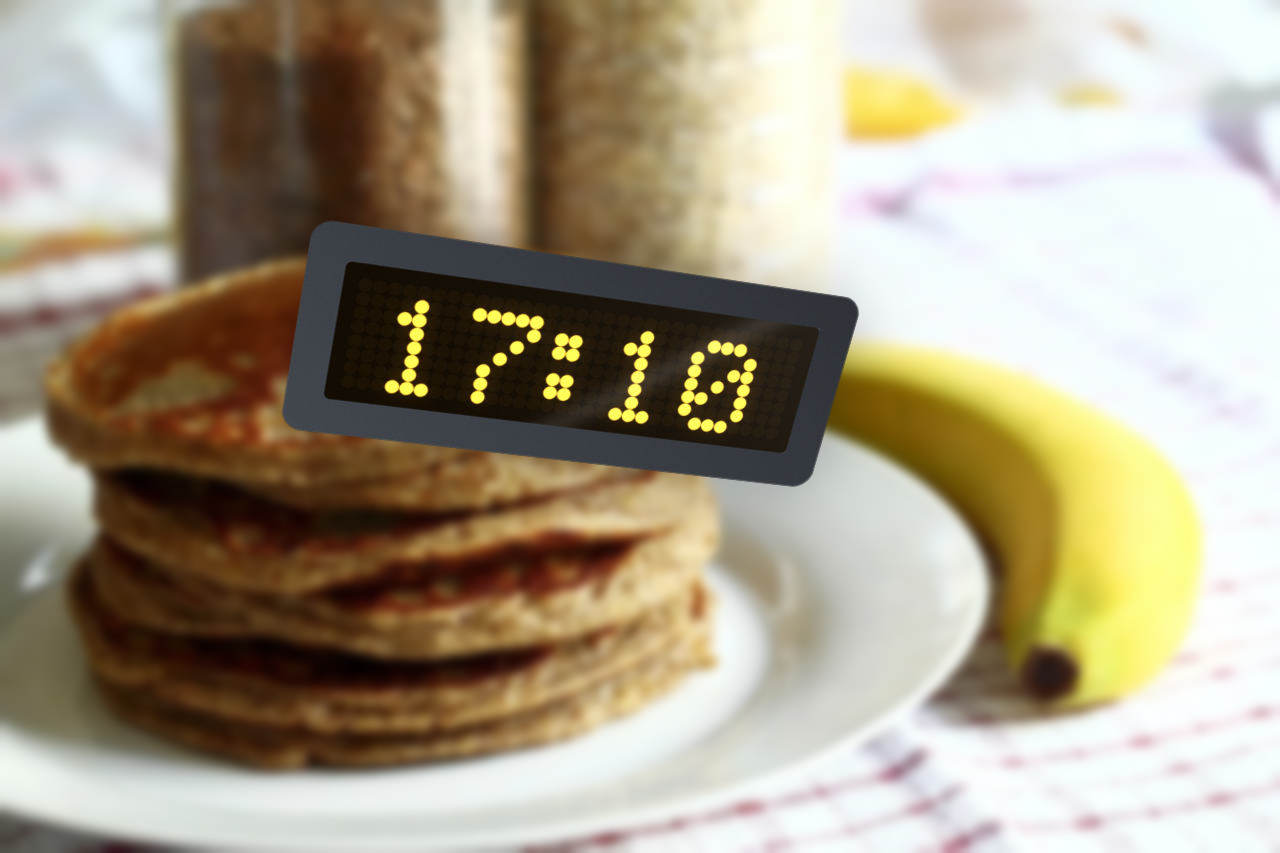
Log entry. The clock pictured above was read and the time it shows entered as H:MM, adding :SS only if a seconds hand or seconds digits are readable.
17:10
